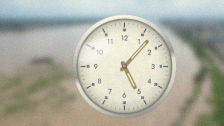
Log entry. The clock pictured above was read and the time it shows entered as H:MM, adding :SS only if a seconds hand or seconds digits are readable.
5:07
